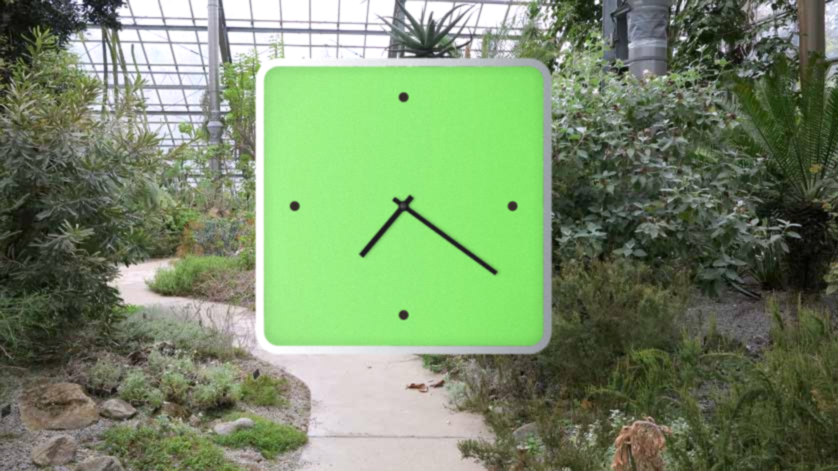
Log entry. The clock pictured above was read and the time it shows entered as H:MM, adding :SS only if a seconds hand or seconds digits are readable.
7:21
